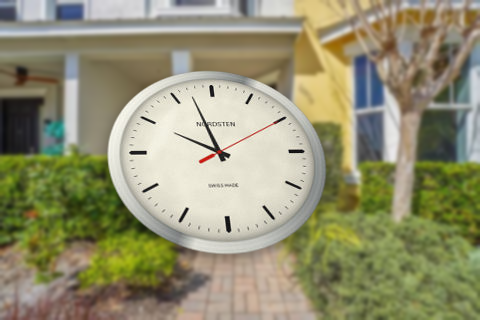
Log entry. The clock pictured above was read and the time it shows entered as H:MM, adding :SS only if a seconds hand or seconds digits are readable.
9:57:10
